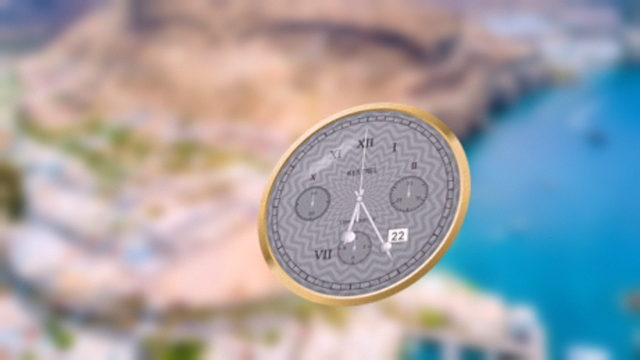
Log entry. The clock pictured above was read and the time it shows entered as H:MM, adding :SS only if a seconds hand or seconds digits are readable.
6:25
